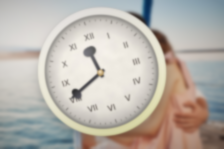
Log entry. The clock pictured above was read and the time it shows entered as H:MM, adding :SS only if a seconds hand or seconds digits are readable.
11:41
